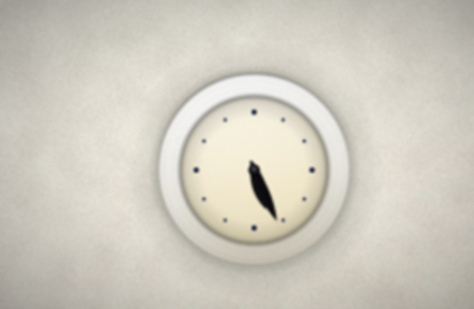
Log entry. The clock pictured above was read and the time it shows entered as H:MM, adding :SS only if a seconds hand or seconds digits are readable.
5:26
